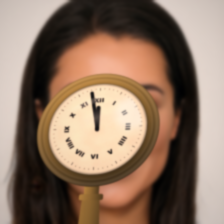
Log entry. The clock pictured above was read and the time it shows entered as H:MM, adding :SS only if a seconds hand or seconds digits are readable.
11:58
